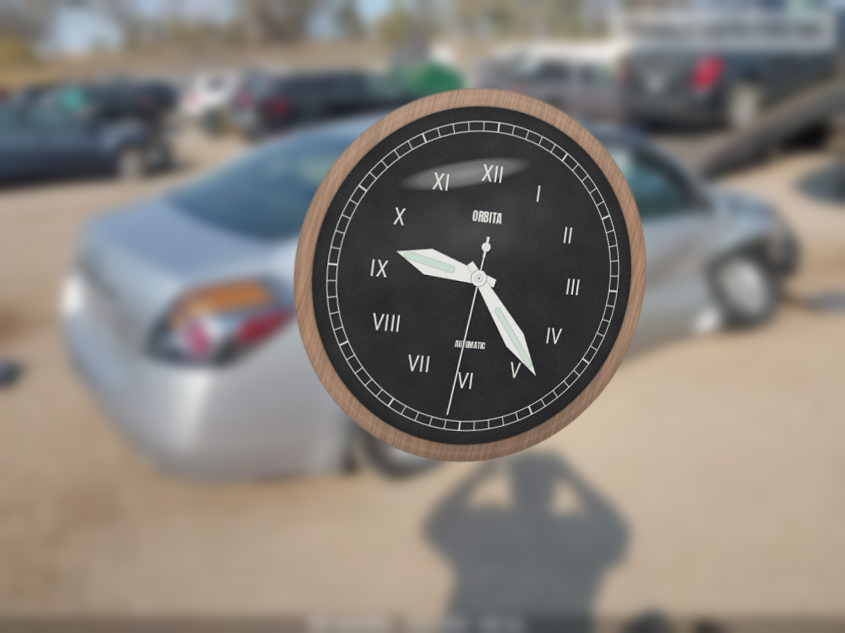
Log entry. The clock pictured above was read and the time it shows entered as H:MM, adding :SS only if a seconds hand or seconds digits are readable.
9:23:31
